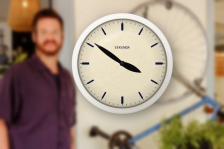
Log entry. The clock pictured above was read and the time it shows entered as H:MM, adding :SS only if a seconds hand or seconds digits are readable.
3:51
